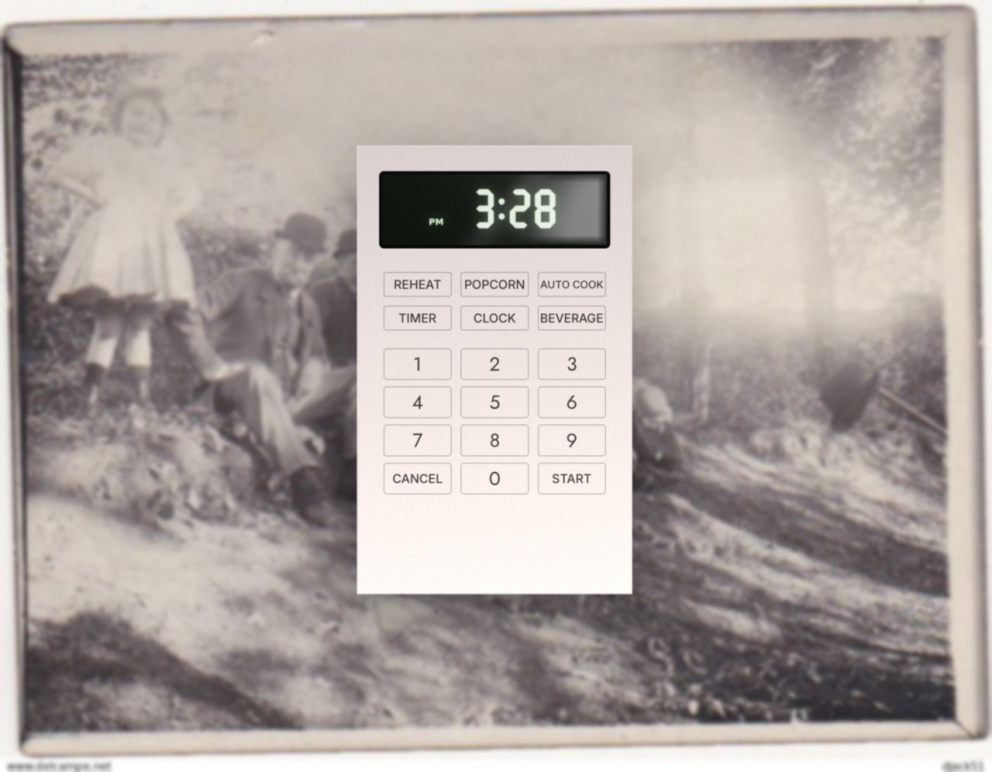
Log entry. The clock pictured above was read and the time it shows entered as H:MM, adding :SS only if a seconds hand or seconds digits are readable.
3:28
